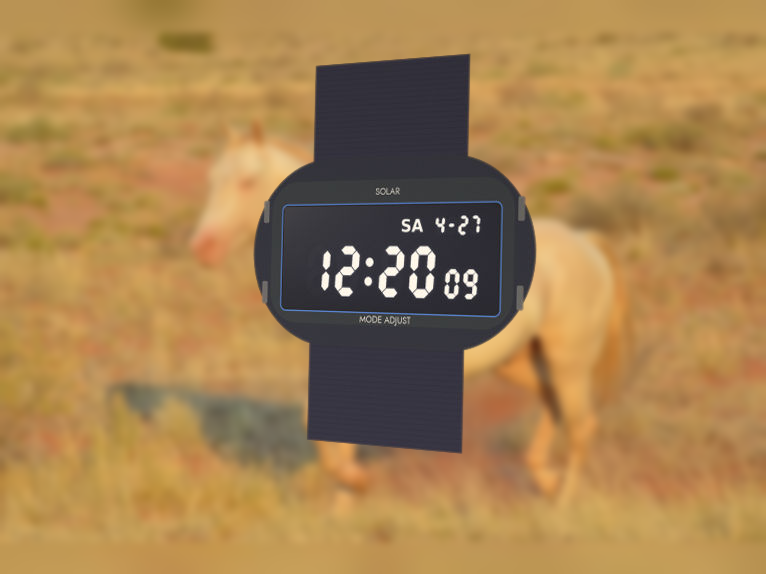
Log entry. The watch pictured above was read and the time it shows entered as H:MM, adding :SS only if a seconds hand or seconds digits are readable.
12:20:09
